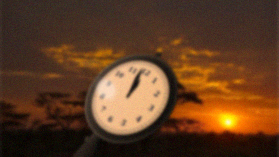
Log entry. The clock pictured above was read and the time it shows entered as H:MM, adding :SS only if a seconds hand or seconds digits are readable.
11:58
